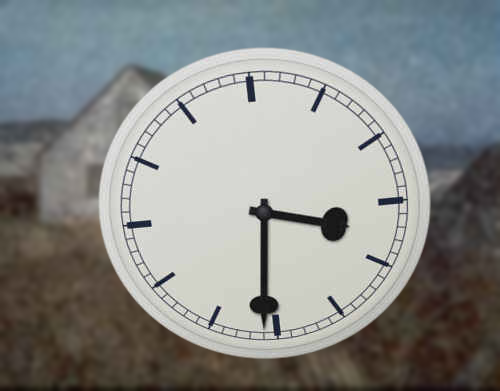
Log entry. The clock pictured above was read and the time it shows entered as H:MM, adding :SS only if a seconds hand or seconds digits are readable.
3:31
